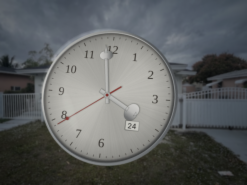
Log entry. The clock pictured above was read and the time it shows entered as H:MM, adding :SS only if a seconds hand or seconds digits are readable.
3:58:39
